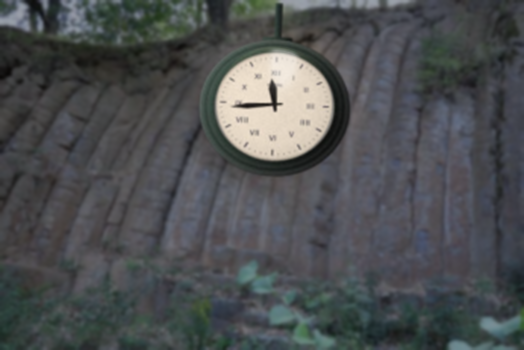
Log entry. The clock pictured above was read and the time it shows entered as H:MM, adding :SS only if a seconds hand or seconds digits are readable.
11:44
